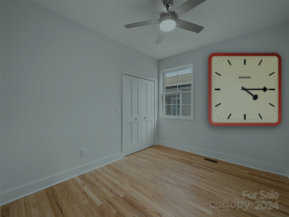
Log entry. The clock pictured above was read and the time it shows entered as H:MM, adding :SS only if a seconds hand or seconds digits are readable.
4:15
